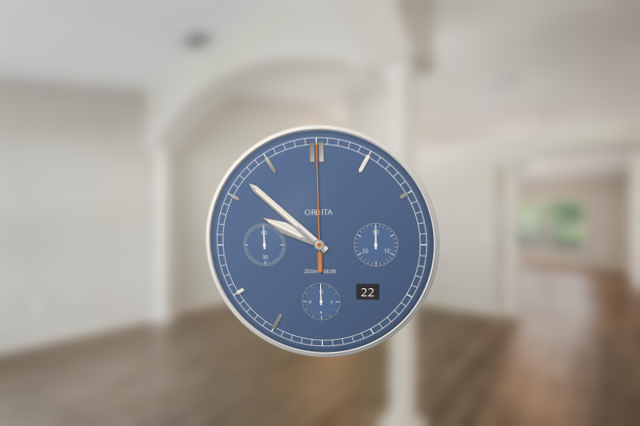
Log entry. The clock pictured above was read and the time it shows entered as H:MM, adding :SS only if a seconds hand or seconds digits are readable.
9:52
